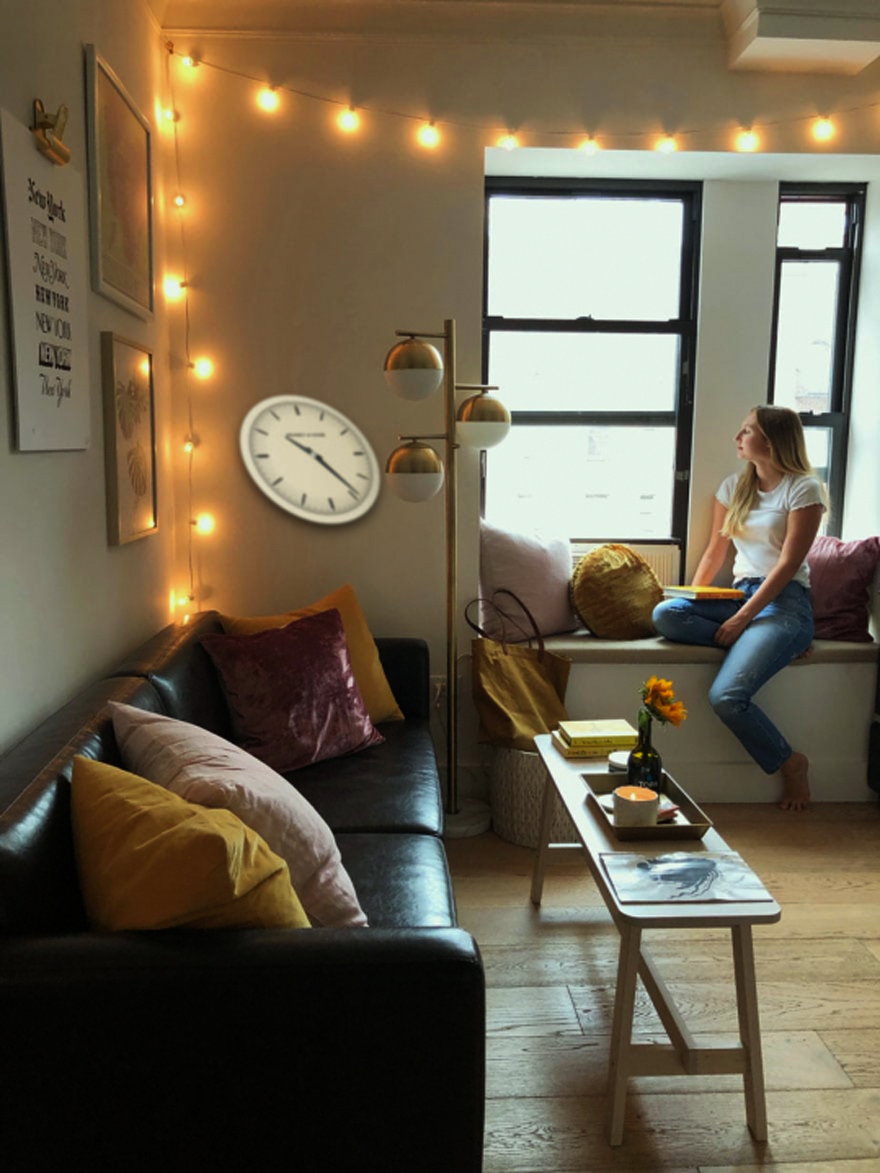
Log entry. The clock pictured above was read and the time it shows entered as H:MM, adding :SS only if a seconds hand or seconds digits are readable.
10:24
